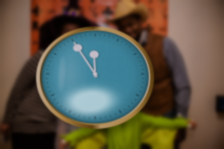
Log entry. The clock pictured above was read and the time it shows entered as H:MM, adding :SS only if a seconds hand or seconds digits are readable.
11:55
